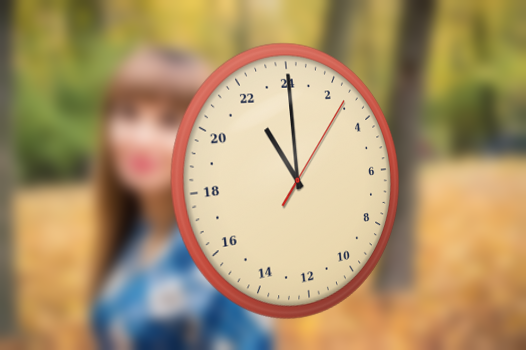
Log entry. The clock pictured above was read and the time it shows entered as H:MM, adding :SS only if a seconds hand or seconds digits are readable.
22:00:07
